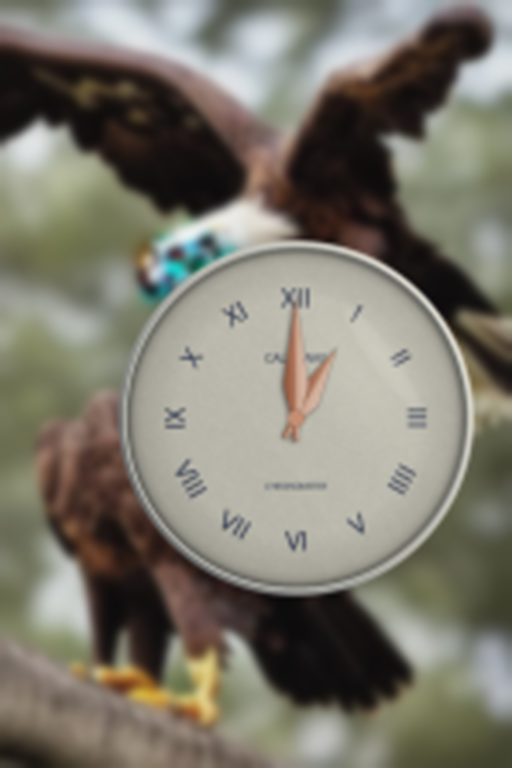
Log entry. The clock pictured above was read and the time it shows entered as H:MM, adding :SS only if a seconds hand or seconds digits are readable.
1:00
